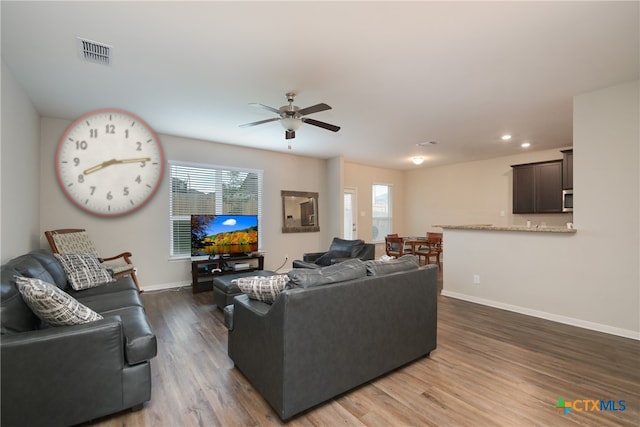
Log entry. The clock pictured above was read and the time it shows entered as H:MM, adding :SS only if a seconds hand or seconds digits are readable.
8:14
